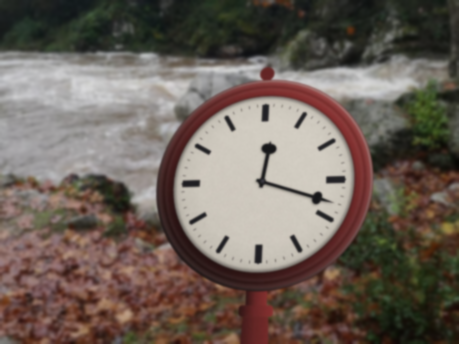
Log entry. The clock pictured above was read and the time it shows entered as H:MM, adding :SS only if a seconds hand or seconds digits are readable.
12:18
